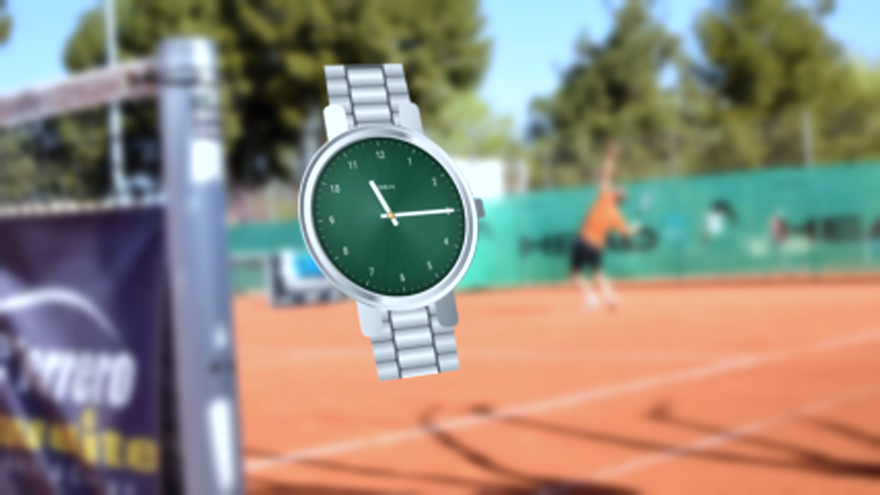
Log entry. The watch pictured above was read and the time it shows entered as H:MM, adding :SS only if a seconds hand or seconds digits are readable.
11:15
